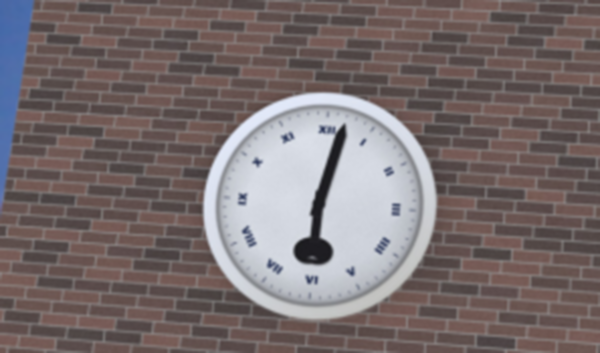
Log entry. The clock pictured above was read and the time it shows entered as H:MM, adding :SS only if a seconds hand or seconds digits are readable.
6:02
